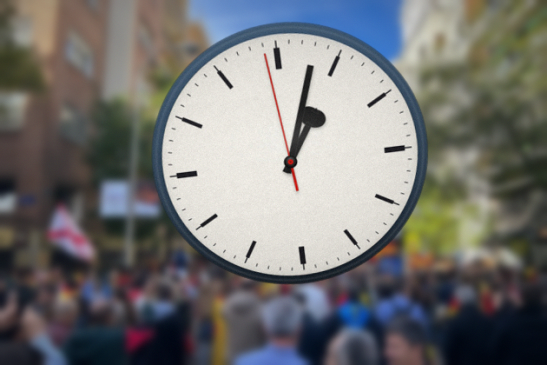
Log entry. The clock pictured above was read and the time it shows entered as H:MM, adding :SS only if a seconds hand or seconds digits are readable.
1:02:59
